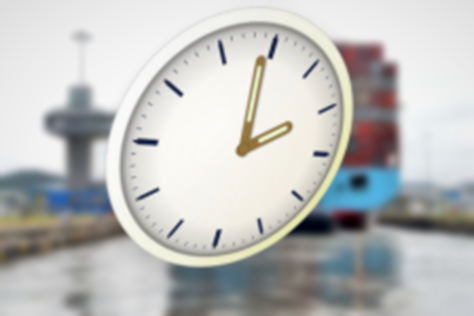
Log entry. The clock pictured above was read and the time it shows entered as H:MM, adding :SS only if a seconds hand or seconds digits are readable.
1:59
